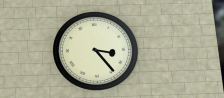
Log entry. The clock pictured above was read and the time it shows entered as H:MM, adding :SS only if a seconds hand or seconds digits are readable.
3:24
